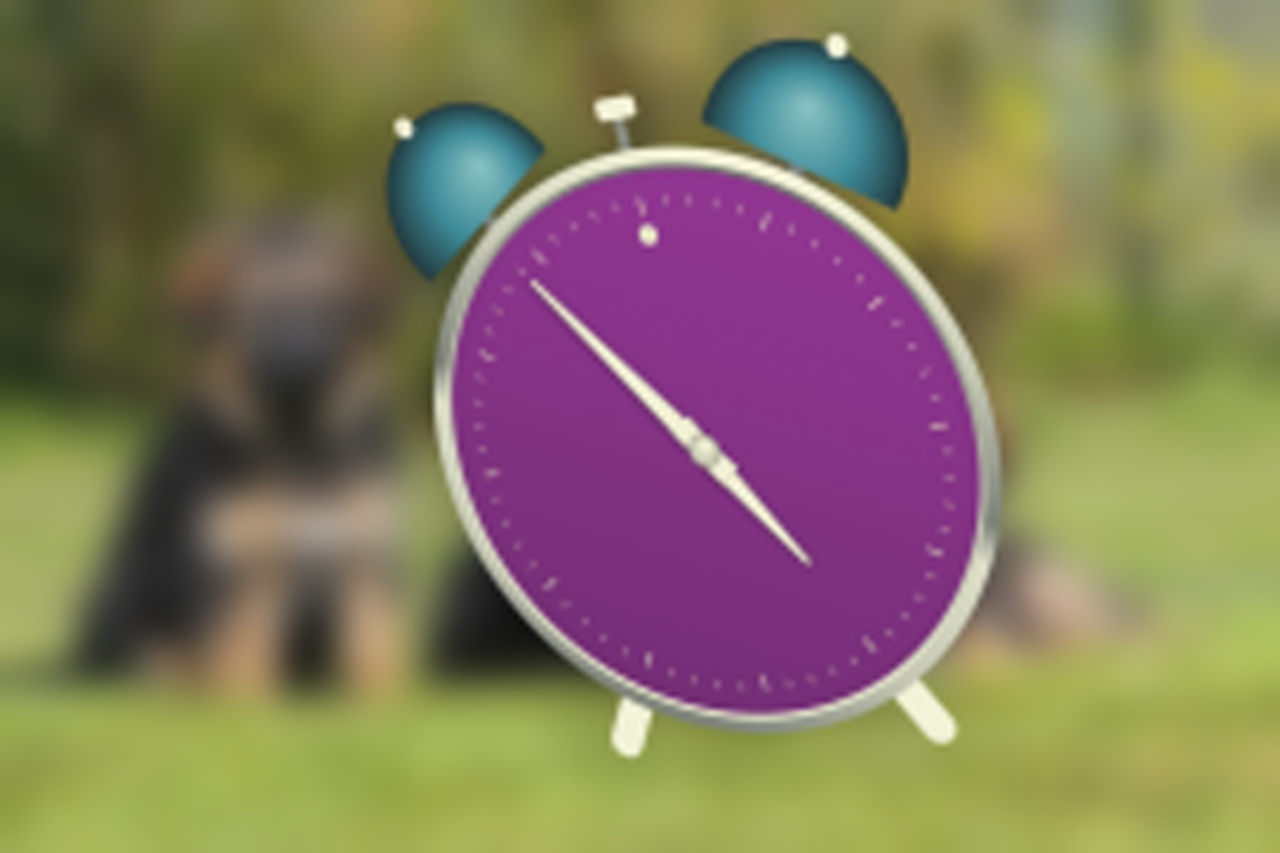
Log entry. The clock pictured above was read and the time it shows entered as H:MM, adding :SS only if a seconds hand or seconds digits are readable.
4:54
